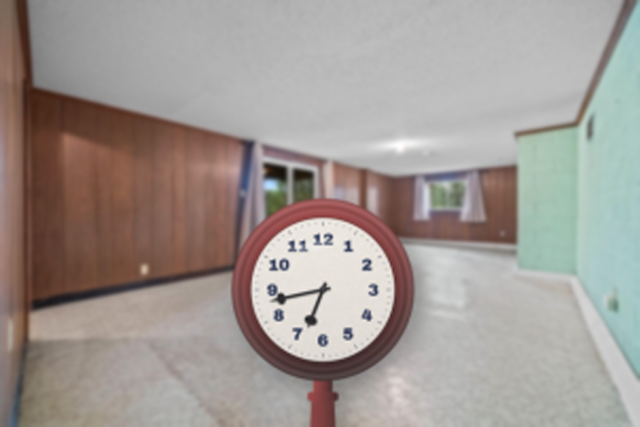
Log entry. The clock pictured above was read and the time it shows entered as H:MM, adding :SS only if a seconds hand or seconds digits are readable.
6:43
